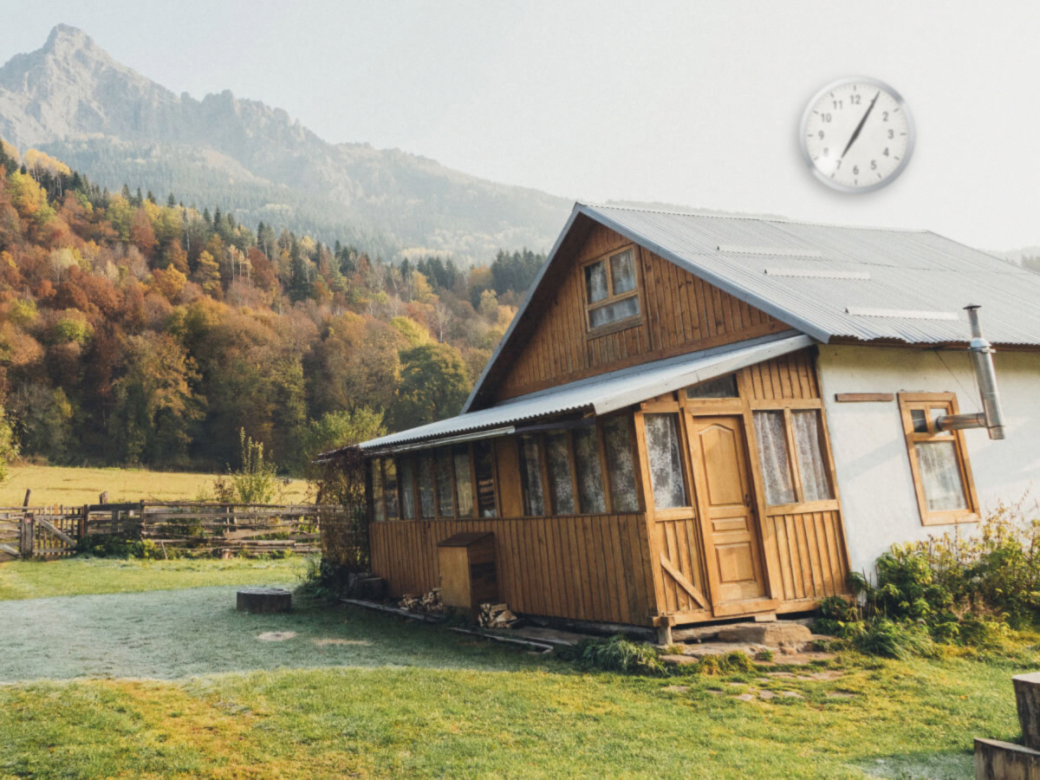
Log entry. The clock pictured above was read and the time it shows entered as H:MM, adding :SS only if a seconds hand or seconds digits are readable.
7:05
